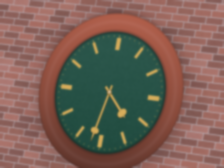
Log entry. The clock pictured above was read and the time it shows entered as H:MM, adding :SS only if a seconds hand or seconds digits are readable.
4:32
